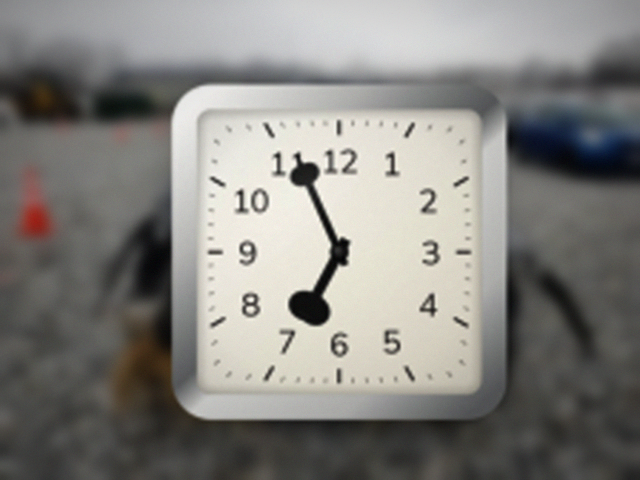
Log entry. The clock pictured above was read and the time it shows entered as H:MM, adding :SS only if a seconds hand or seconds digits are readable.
6:56
